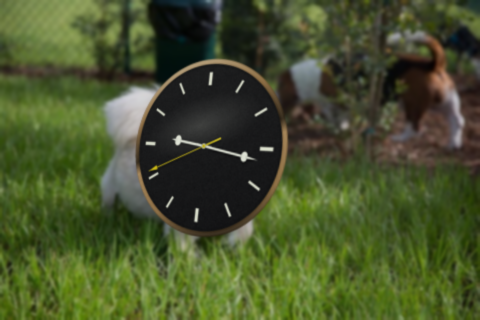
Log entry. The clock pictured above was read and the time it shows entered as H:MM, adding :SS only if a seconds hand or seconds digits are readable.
9:16:41
